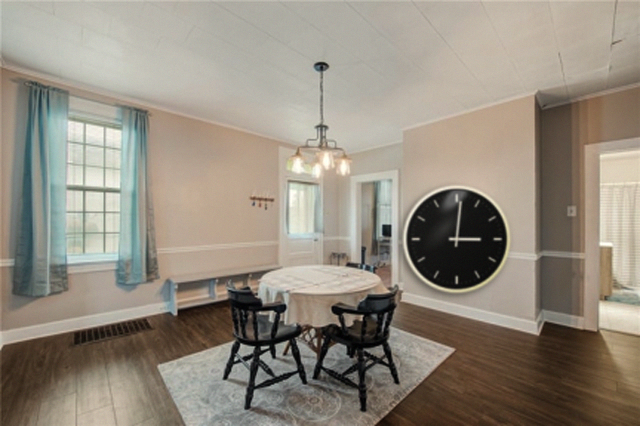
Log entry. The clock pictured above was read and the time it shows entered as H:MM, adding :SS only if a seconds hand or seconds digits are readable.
3:01
